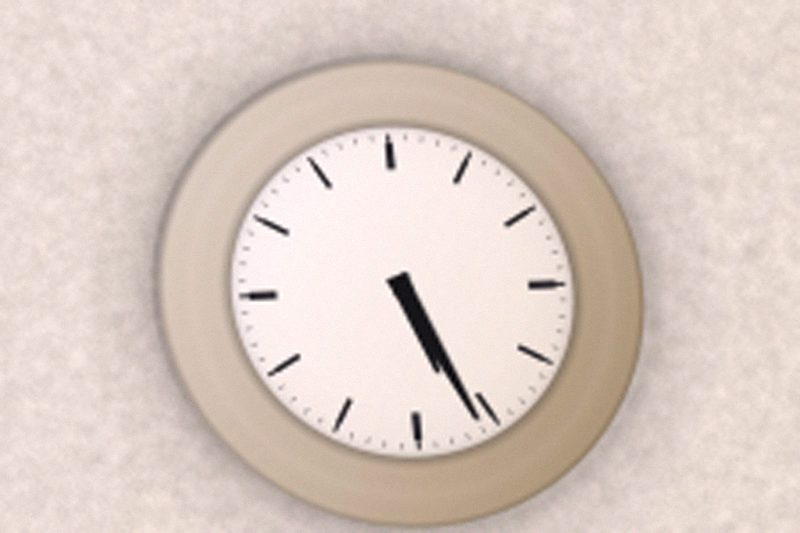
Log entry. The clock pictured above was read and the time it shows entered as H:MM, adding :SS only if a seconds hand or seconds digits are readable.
5:26
